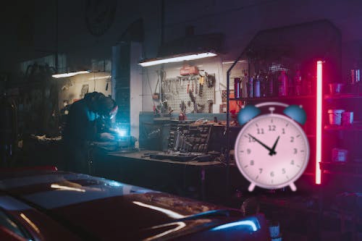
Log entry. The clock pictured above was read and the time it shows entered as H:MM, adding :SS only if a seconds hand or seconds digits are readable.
12:51
